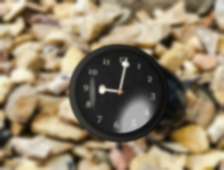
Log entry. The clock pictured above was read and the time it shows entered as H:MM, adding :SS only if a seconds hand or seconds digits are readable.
9:01
